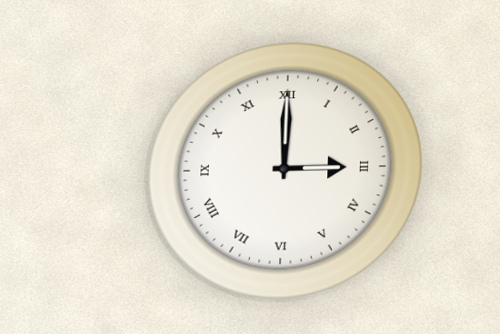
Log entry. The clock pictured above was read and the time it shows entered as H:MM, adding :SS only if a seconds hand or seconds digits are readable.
3:00
